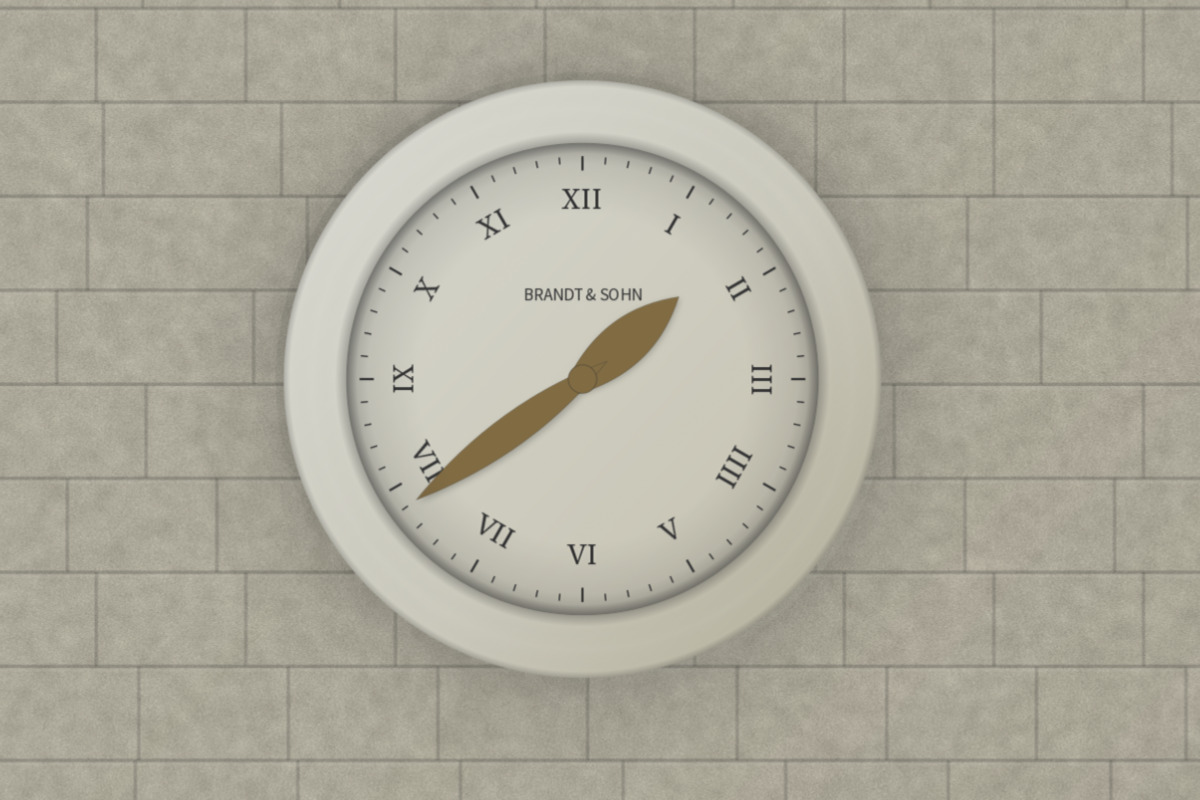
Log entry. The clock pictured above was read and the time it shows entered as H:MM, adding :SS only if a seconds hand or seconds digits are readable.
1:39
